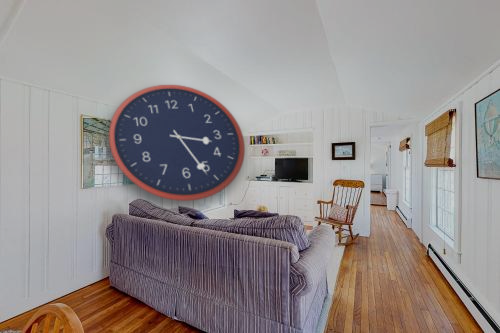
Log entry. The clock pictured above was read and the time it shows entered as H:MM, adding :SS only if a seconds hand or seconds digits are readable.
3:26
